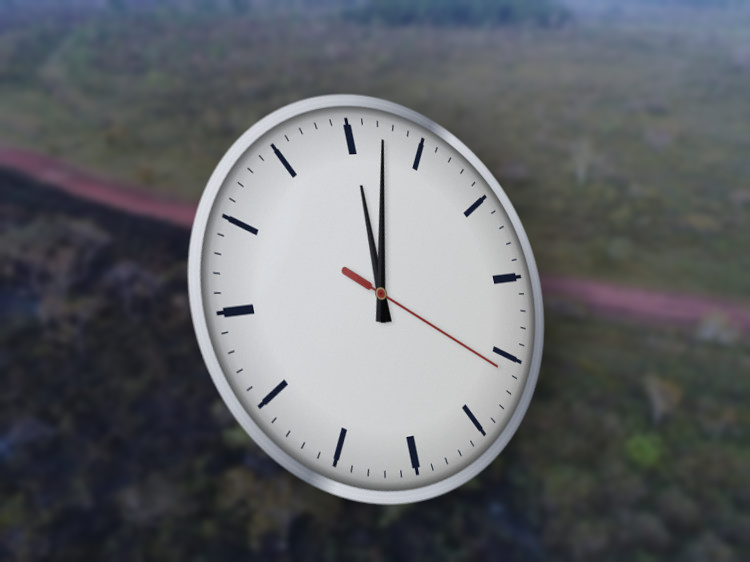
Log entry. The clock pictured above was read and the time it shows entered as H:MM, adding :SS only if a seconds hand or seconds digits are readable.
12:02:21
